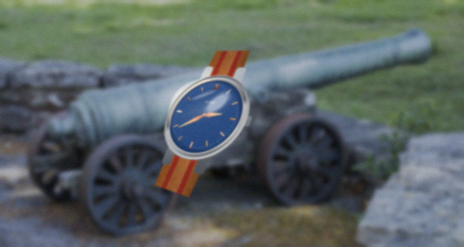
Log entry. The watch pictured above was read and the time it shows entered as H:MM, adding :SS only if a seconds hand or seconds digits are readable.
2:39
